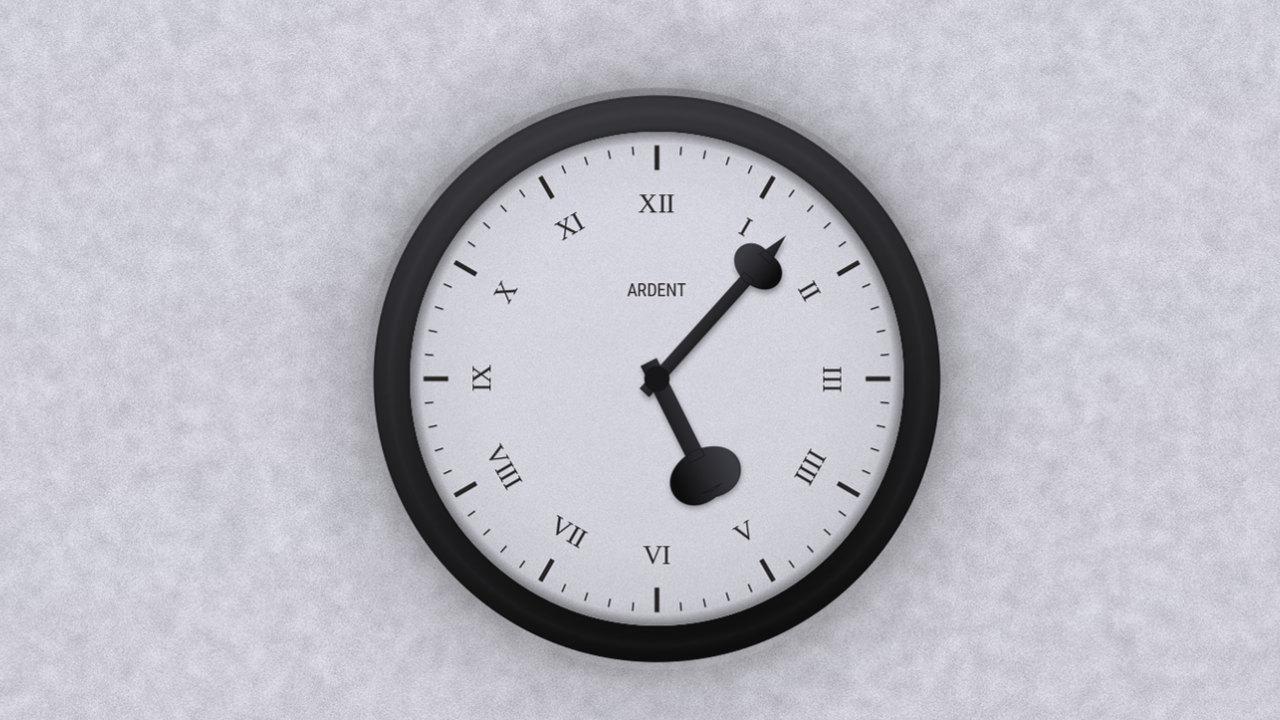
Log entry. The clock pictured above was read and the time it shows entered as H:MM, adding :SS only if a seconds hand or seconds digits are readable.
5:07
